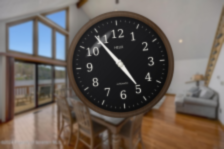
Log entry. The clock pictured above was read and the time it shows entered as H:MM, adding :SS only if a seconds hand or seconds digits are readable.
4:54
